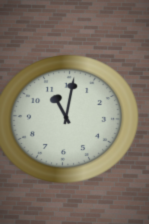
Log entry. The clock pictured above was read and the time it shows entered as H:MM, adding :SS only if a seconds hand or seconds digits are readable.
11:01
